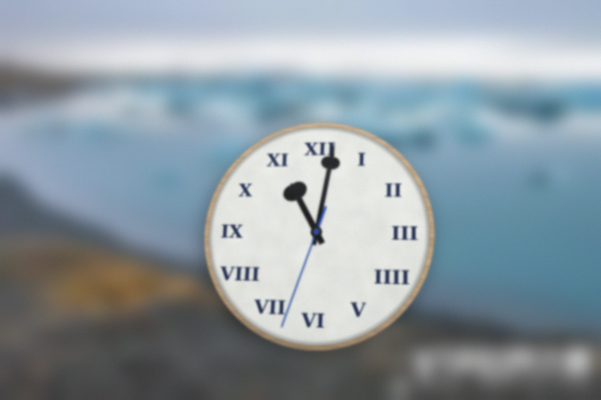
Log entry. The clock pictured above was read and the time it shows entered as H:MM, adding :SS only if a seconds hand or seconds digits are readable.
11:01:33
